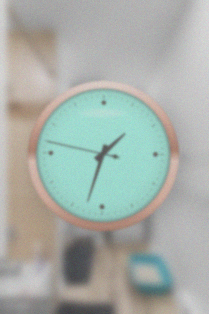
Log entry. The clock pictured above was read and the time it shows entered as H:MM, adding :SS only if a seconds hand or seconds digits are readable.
1:32:47
